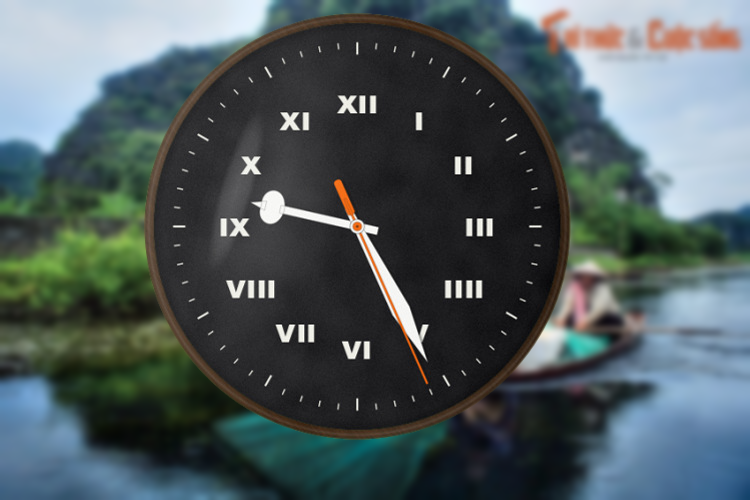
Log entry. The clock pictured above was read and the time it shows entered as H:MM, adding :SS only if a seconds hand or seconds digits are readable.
9:25:26
